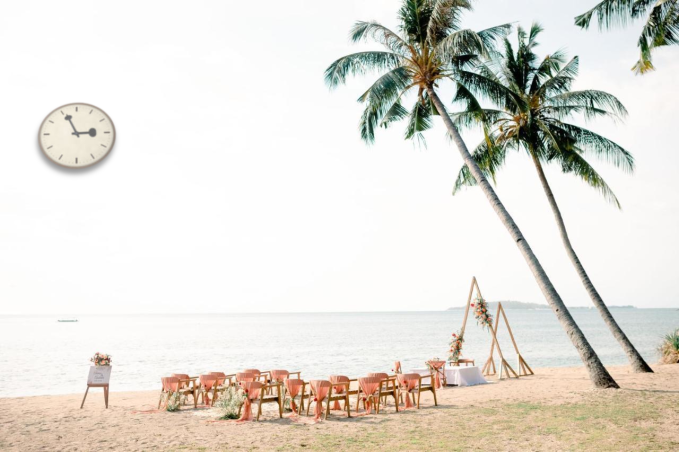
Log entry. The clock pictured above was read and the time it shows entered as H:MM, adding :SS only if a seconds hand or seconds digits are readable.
2:56
